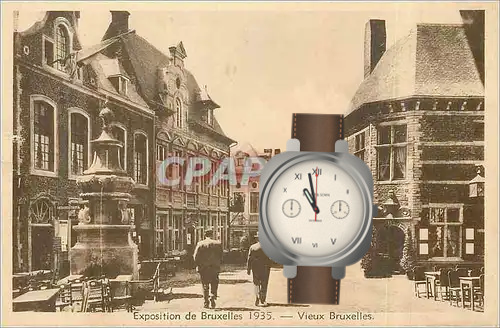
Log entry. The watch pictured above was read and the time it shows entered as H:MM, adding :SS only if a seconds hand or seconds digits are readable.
10:58
